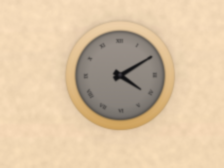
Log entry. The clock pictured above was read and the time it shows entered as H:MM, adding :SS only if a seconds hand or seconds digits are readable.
4:10
